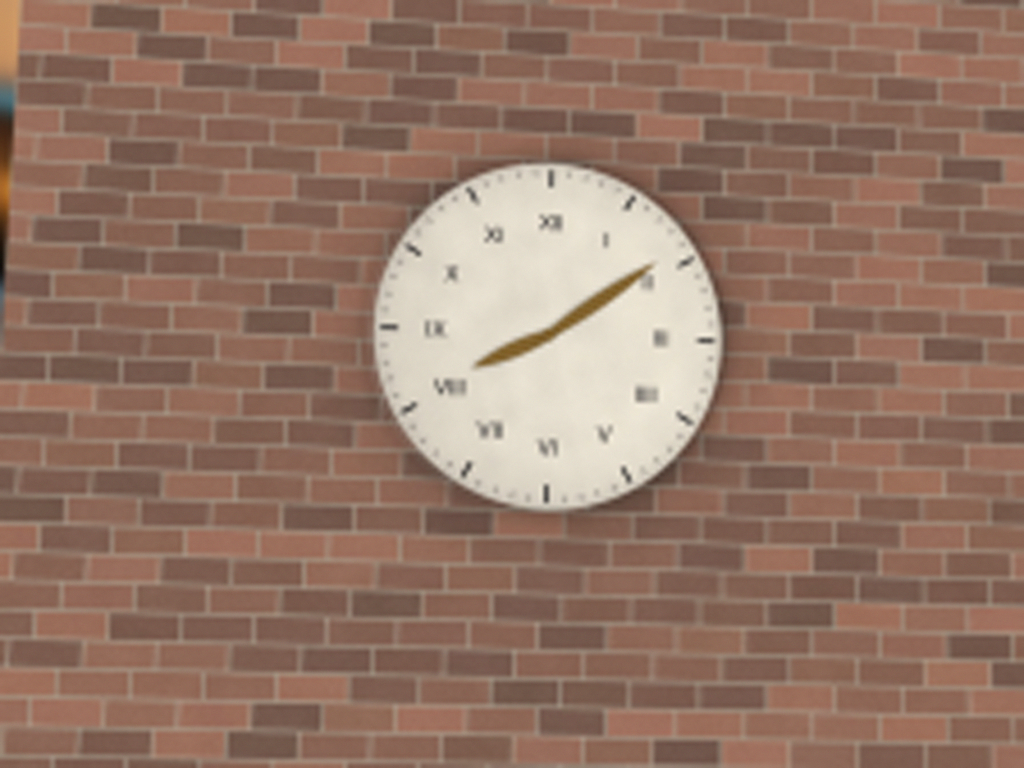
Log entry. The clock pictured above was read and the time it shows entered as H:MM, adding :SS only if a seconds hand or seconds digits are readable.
8:09
